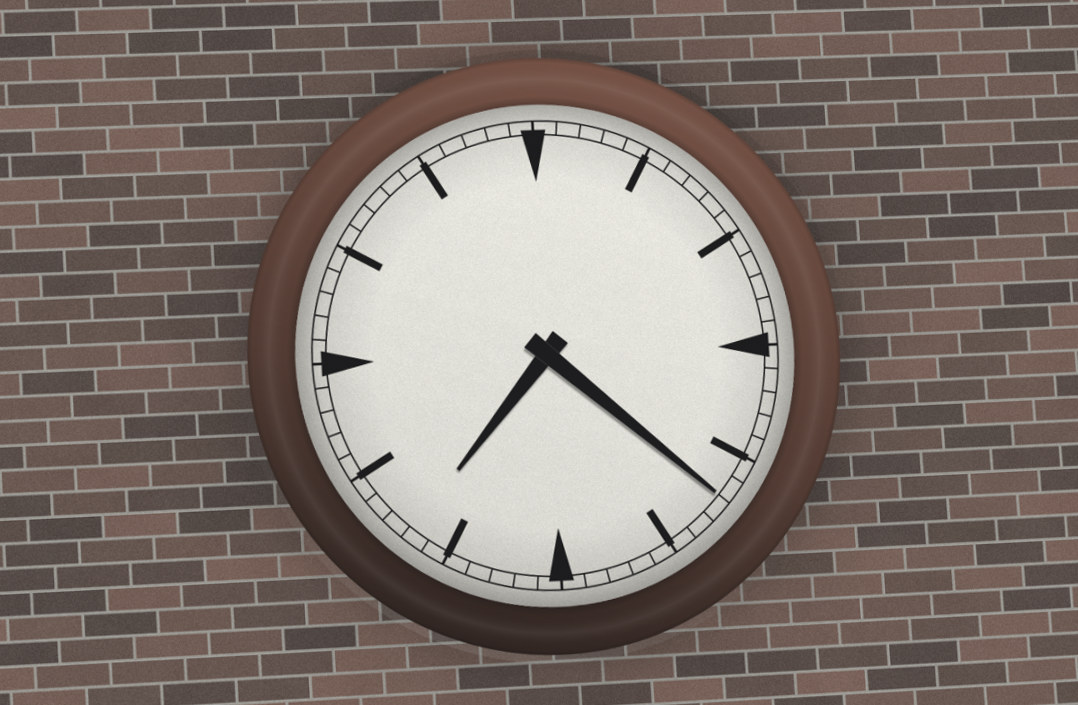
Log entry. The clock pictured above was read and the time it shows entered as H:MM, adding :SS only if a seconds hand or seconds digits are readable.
7:22
